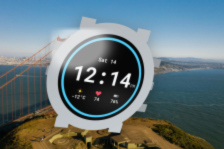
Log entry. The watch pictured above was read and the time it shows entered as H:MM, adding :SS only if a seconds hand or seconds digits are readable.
12:14
